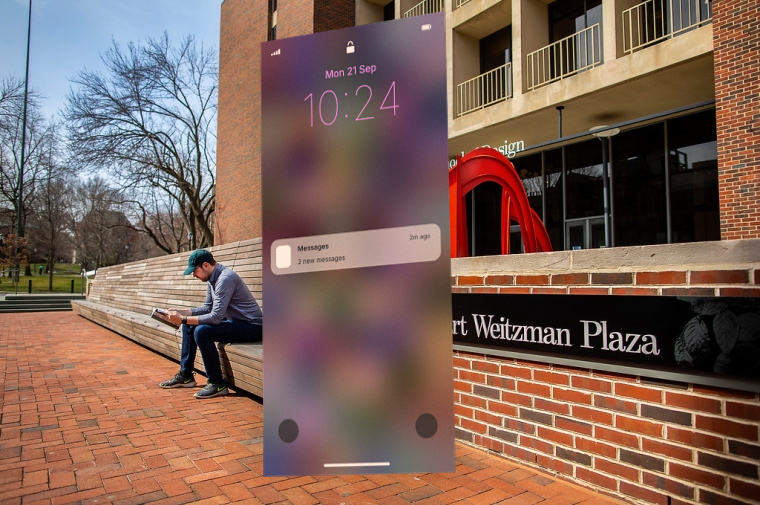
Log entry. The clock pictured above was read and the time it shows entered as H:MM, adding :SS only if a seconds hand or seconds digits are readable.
10:24
